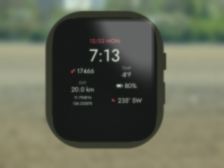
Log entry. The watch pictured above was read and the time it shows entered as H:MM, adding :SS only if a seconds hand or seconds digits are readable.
7:13
